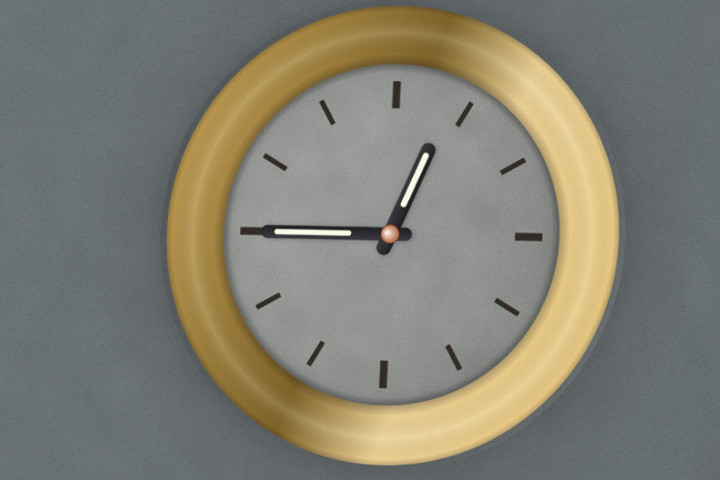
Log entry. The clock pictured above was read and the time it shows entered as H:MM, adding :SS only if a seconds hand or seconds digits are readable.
12:45
